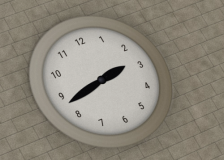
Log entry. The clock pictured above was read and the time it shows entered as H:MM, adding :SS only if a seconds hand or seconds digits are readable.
2:43
